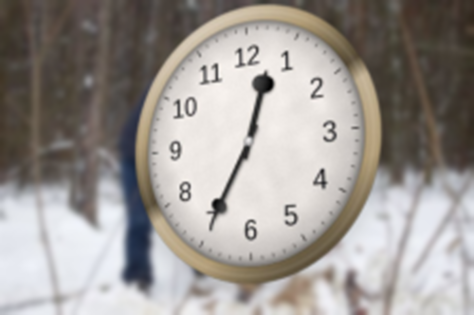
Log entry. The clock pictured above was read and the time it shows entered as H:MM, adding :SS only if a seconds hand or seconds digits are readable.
12:35
